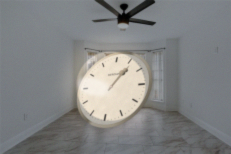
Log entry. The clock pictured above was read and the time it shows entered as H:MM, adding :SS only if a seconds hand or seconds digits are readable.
1:06
